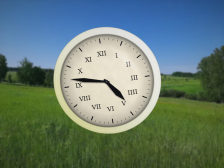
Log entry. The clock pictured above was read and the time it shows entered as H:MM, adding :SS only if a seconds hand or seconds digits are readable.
4:47
